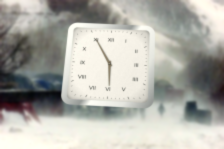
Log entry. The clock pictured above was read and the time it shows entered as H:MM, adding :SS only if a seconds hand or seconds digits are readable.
5:55
